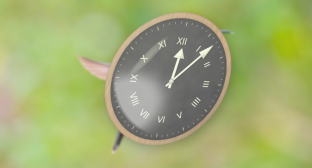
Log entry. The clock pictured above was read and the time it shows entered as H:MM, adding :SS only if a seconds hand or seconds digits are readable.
12:07
